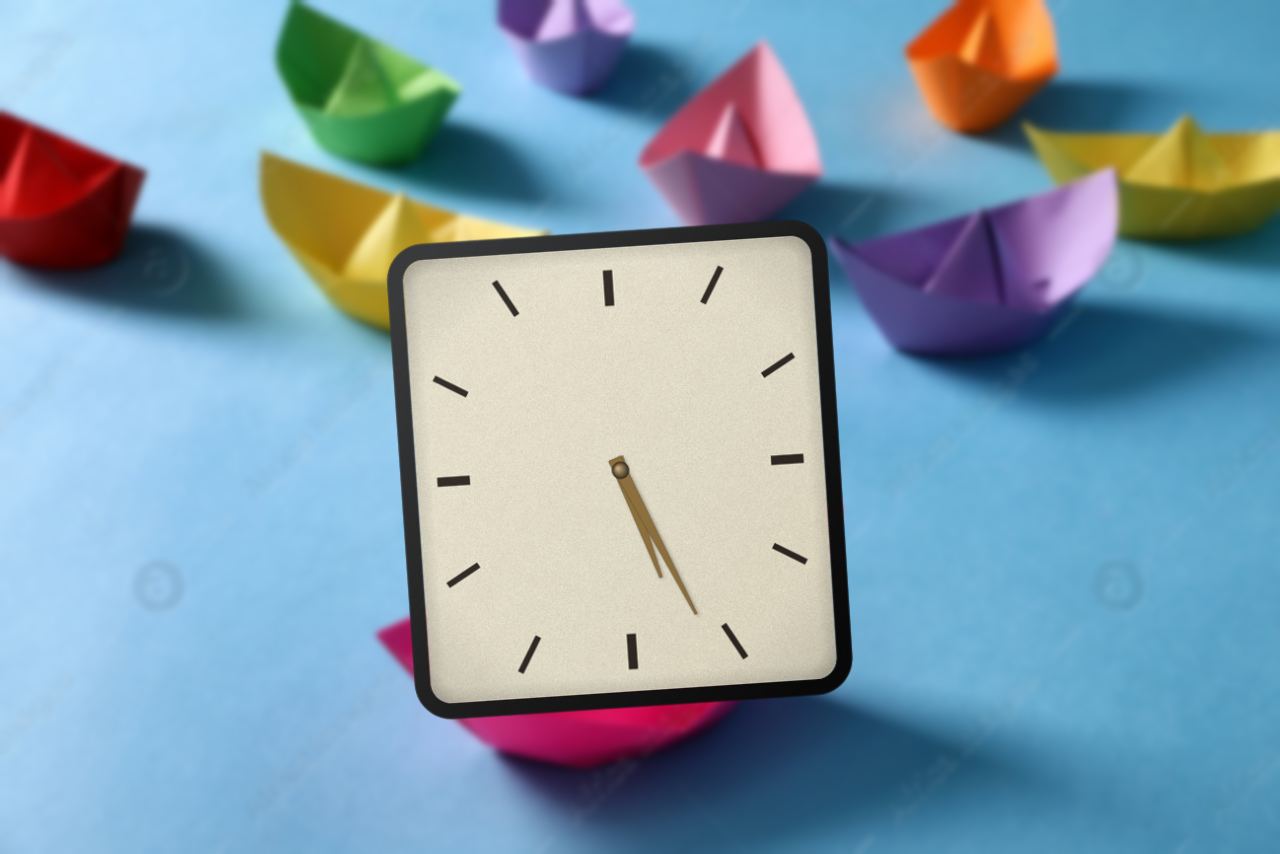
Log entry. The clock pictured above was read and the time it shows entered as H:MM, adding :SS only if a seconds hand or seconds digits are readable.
5:26
